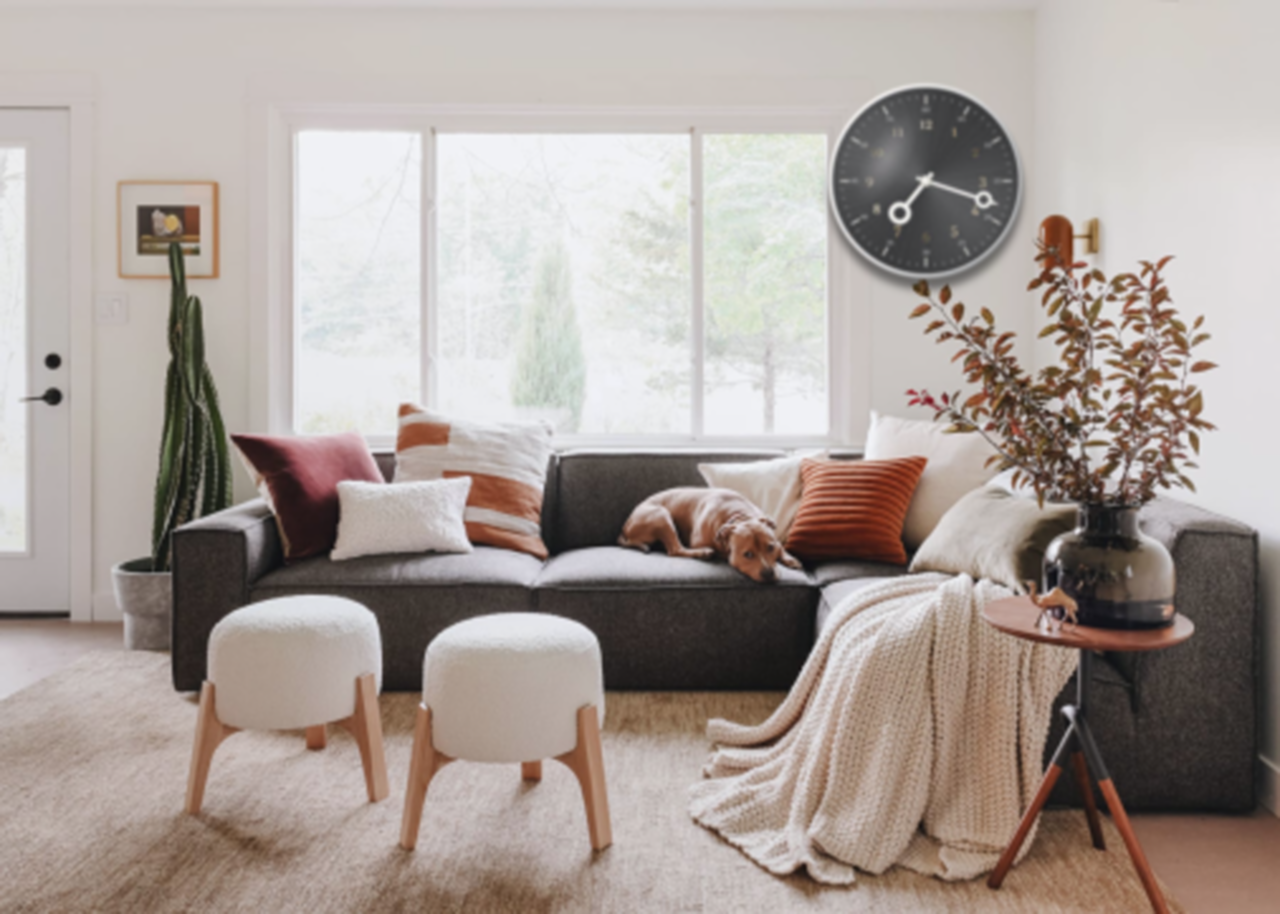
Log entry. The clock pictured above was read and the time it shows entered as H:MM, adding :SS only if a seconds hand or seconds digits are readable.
7:18
